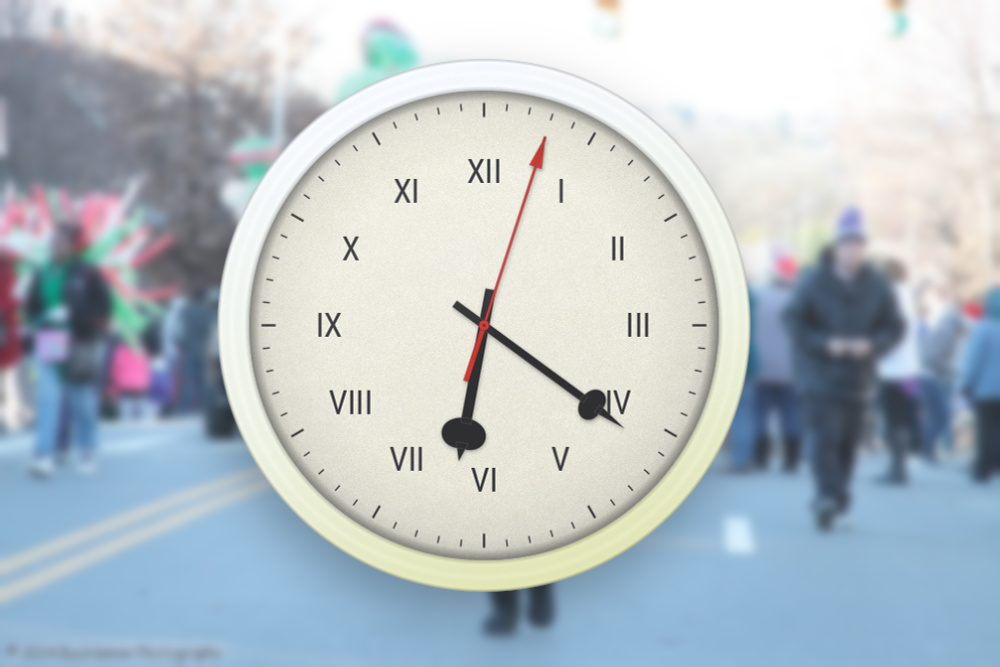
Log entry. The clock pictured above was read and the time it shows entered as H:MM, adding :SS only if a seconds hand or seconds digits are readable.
6:21:03
